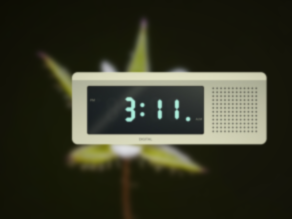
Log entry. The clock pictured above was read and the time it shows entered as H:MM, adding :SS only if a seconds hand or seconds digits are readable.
3:11
